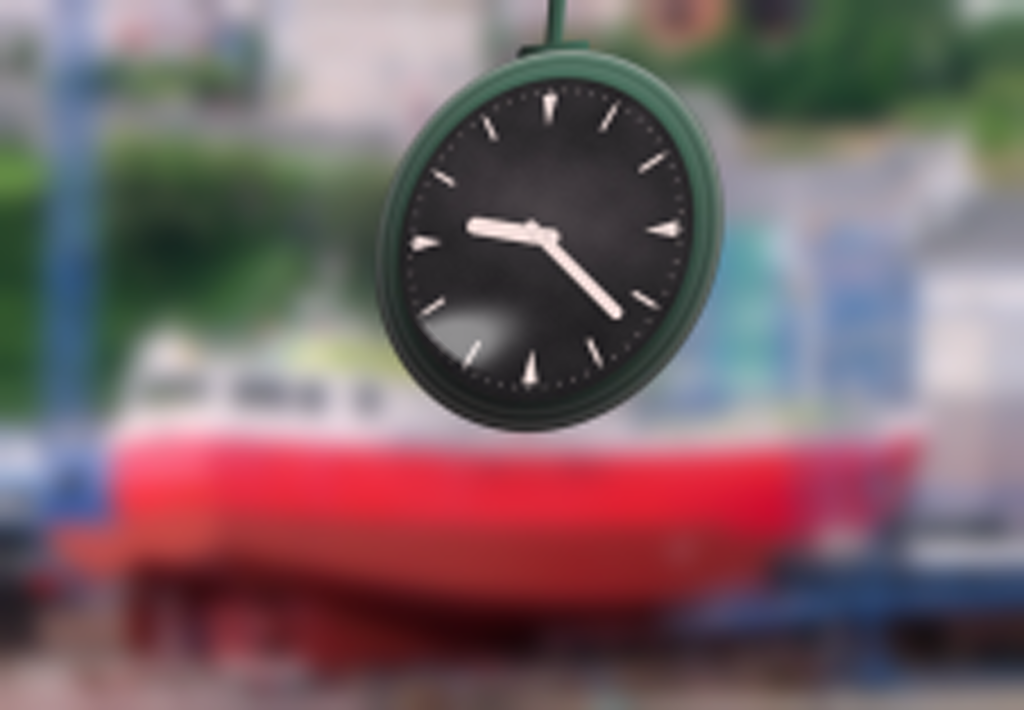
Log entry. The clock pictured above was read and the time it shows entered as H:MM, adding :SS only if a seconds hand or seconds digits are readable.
9:22
